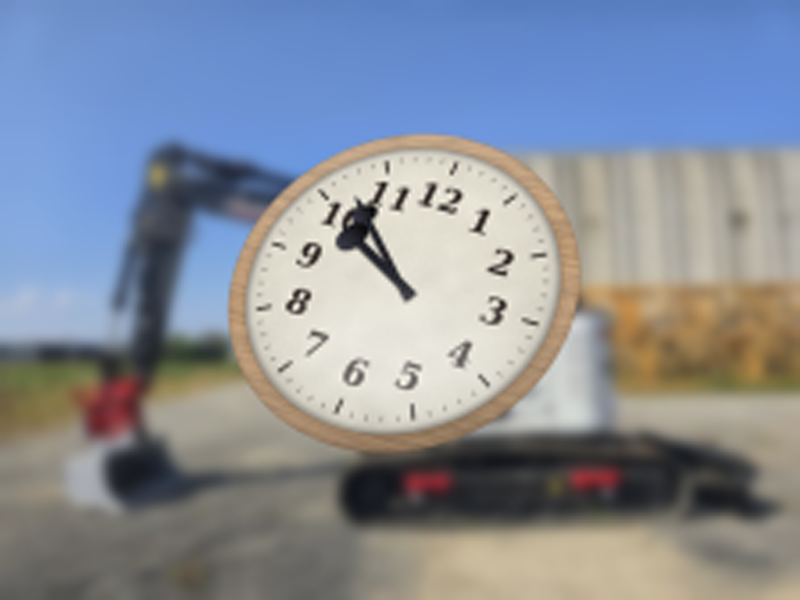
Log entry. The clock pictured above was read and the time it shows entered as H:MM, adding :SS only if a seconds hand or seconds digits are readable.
9:52
